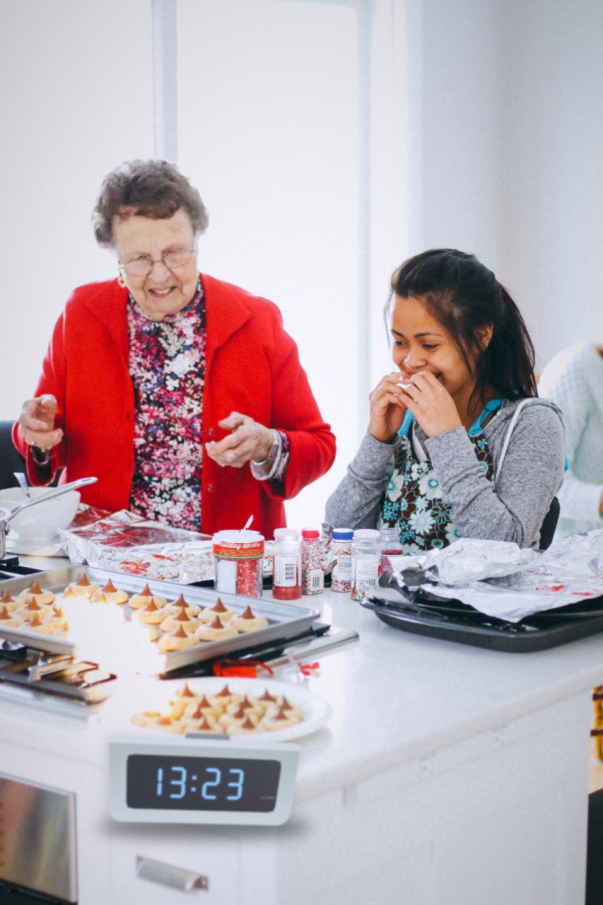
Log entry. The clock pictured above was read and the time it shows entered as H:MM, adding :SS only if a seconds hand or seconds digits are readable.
13:23
